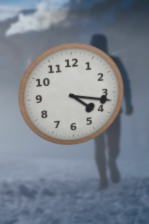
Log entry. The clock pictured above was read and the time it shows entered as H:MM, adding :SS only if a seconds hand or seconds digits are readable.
4:17
